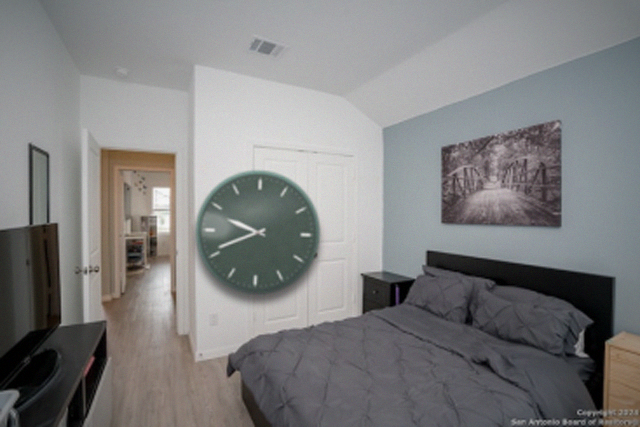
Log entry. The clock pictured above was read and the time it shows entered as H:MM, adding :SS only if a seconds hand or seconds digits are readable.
9:41
